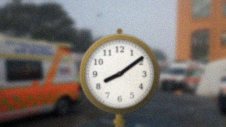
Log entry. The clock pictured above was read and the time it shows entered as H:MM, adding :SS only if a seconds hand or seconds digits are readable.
8:09
